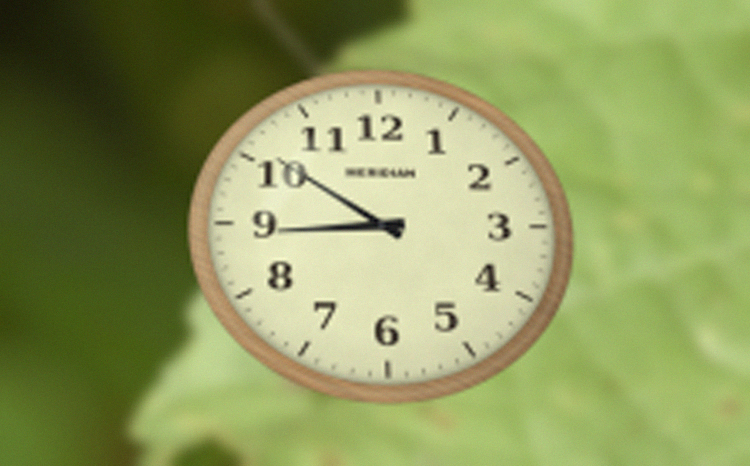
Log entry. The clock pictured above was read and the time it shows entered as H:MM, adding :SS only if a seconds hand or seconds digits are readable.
8:51
